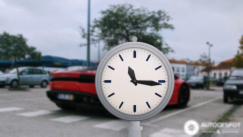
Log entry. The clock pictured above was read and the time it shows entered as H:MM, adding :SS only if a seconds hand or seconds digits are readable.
11:16
